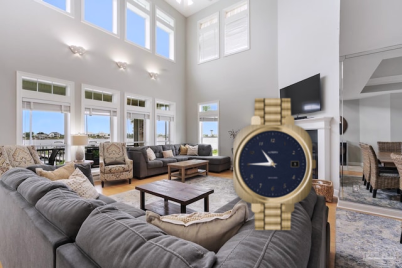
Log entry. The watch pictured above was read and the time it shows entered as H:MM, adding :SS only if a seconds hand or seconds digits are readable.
10:45
